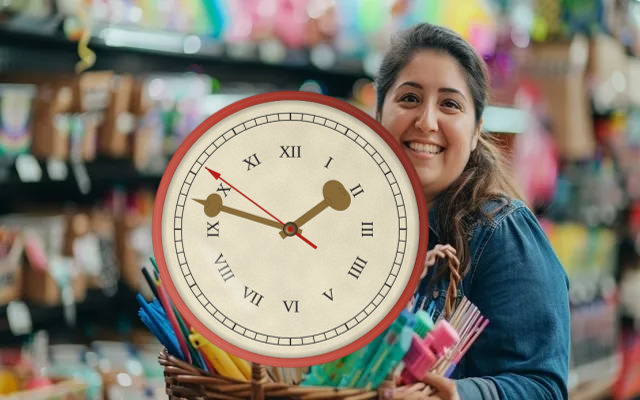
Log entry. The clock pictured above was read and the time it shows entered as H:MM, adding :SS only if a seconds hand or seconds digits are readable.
1:47:51
